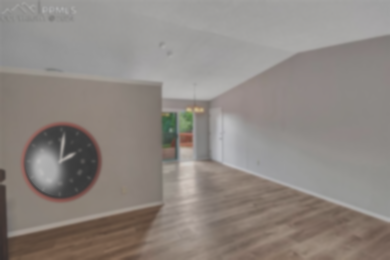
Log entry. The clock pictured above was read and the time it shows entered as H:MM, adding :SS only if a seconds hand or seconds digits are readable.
2:01
